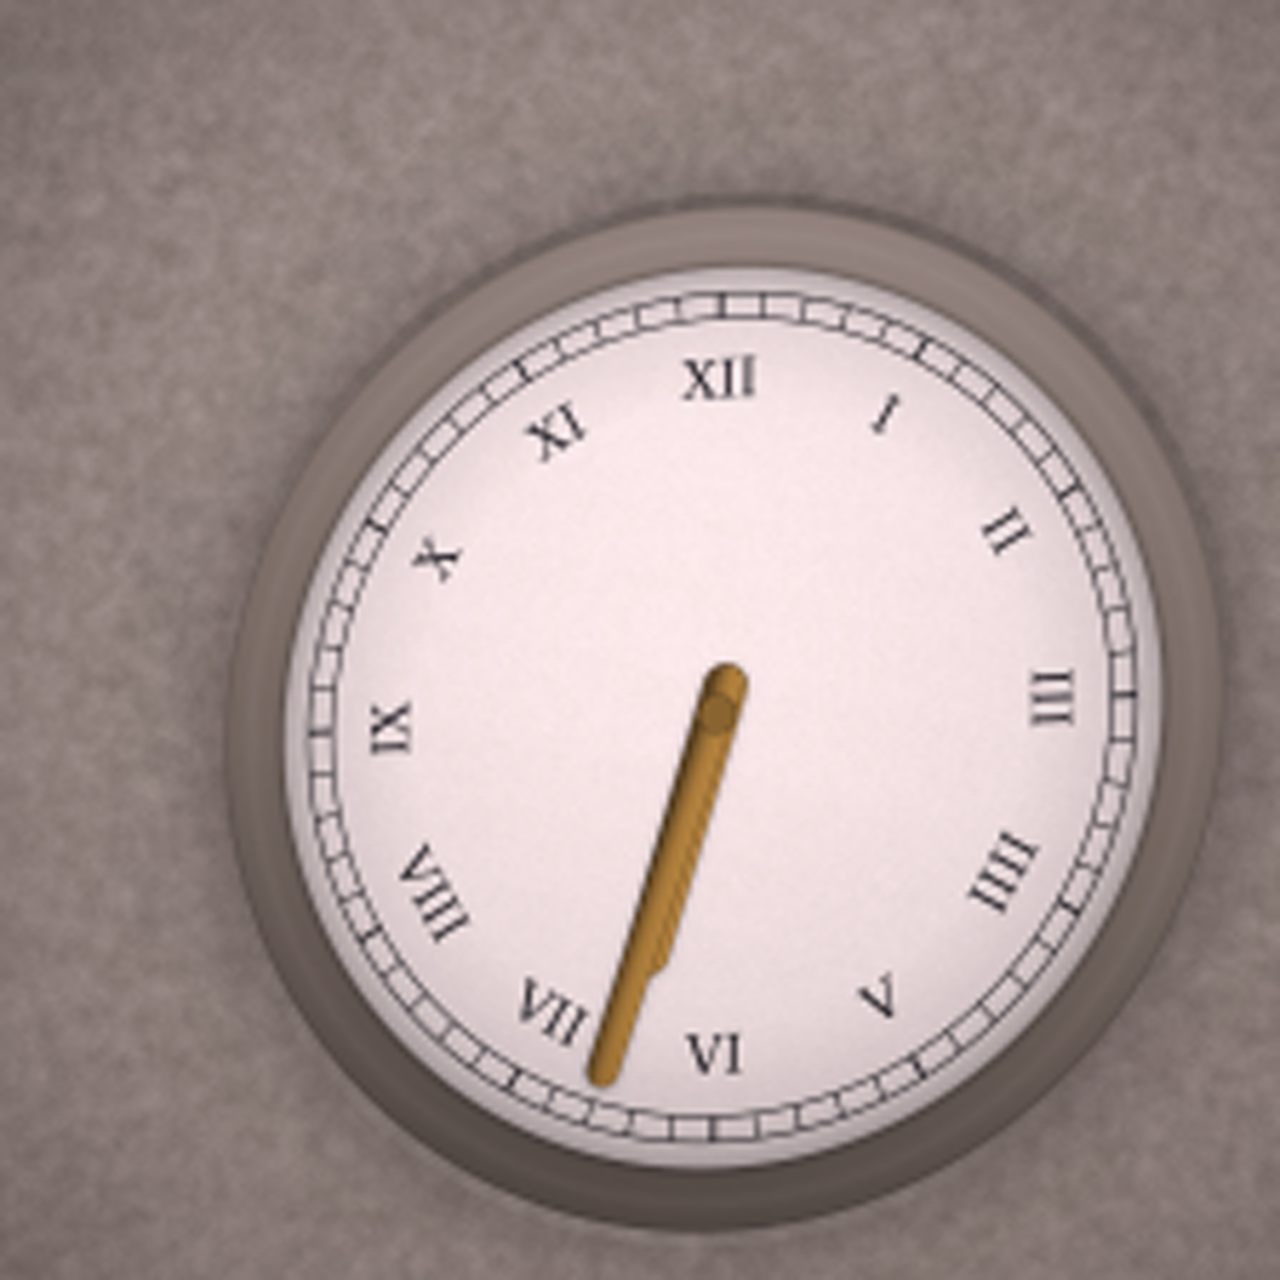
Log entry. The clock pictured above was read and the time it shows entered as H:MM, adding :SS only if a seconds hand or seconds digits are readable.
6:33
